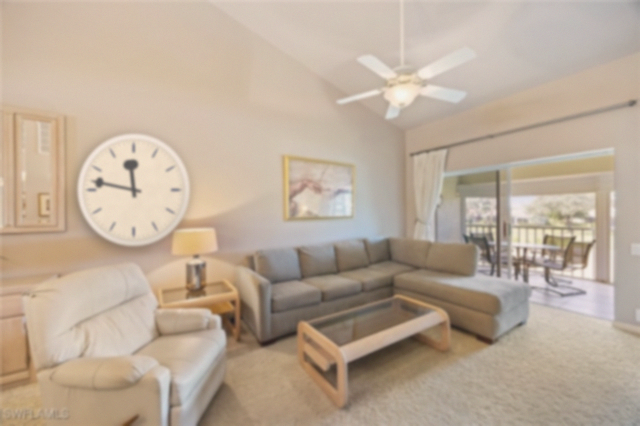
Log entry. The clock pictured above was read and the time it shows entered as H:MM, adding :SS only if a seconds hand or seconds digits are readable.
11:47
